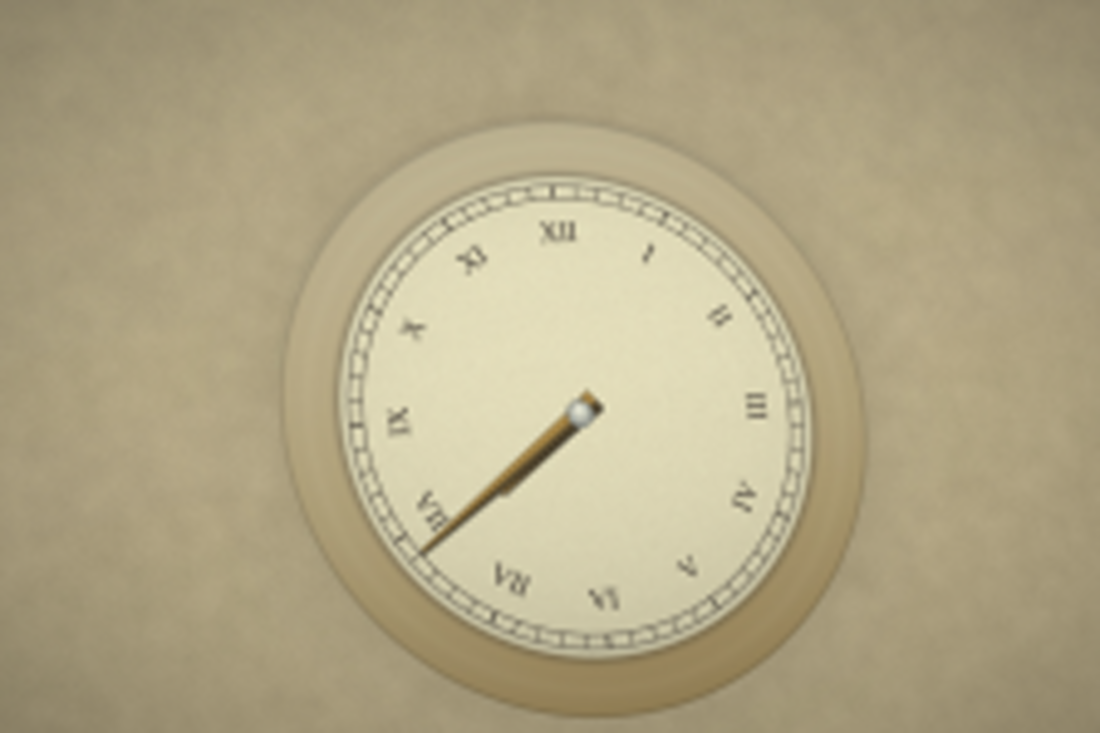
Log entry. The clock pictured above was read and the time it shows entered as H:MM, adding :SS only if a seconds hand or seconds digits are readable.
7:39
